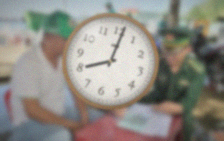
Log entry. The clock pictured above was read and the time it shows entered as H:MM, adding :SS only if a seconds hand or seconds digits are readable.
8:01
